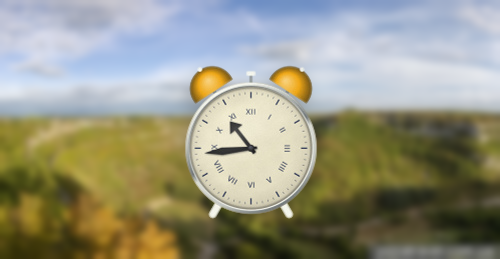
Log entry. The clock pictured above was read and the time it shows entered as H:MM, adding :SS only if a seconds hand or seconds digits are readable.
10:44
